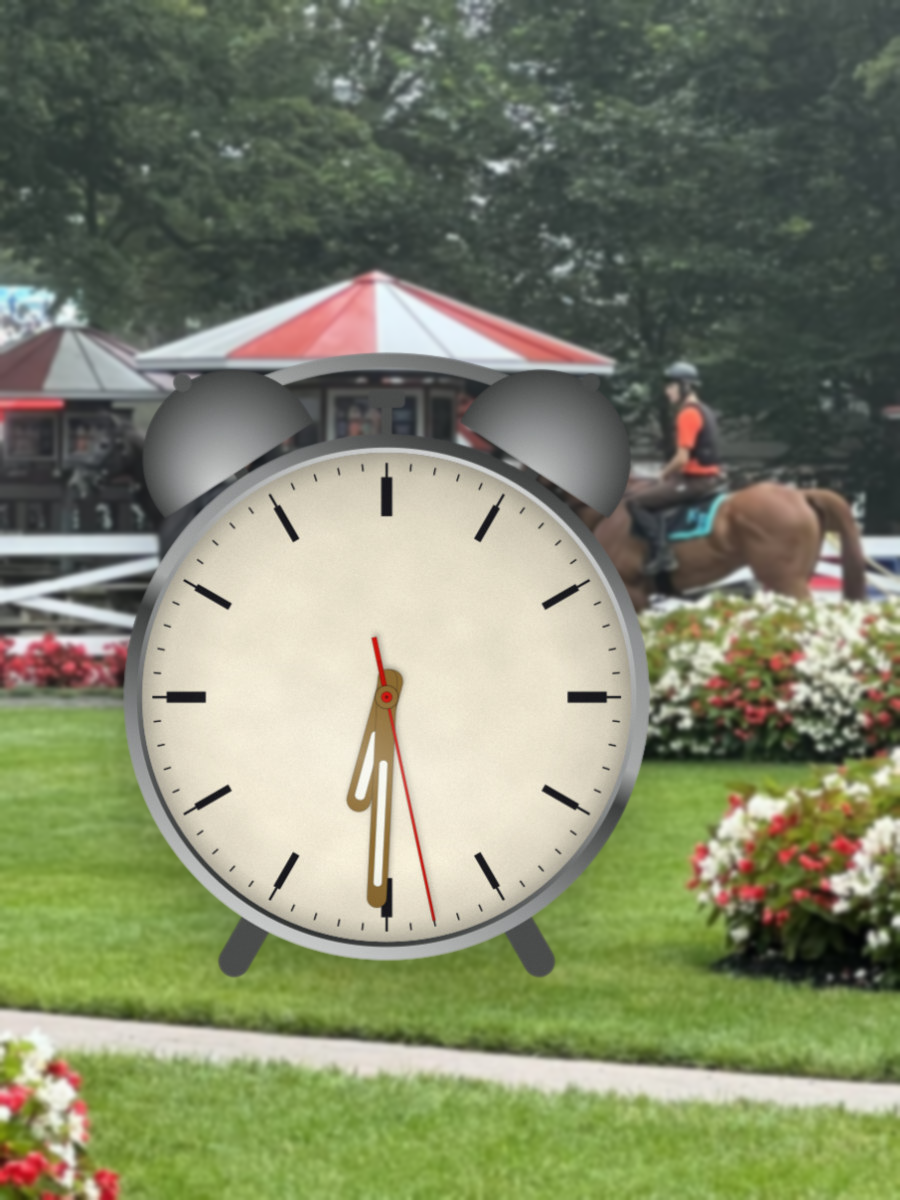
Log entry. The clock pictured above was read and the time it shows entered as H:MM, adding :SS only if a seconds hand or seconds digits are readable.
6:30:28
